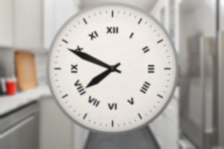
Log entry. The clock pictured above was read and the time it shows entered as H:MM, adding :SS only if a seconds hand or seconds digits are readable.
7:49
